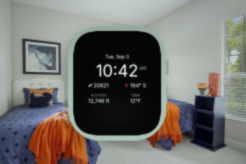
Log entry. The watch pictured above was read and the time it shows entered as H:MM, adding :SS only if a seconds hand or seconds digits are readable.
10:42
